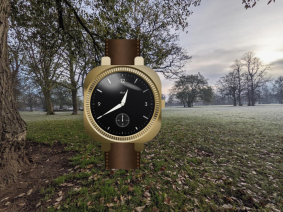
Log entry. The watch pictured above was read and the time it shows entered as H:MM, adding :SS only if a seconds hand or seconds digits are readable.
12:40
